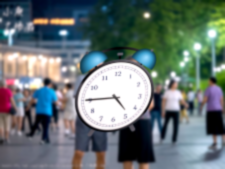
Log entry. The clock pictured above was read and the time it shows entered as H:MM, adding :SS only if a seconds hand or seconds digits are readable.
4:45
